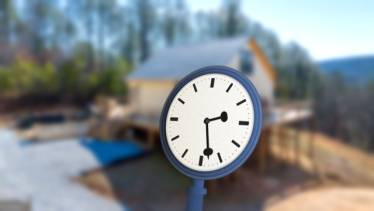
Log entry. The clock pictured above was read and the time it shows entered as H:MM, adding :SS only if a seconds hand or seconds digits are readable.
2:28
